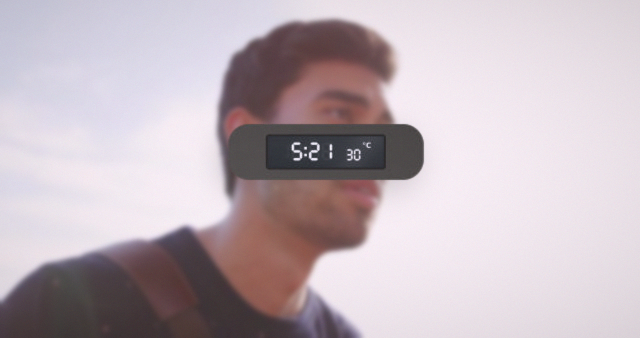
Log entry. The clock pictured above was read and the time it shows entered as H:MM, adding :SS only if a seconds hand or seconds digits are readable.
5:21
